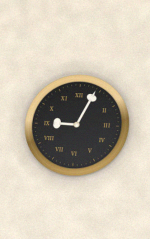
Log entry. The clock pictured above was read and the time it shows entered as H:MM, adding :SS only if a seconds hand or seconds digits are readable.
9:04
